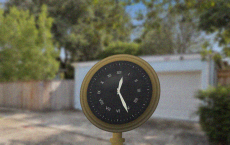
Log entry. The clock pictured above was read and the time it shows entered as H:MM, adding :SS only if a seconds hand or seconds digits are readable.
12:26
